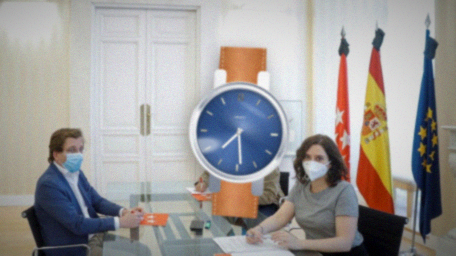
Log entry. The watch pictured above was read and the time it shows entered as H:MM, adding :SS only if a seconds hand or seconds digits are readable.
7:29
